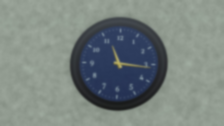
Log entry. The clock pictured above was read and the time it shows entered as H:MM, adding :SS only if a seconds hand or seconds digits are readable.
11:16
